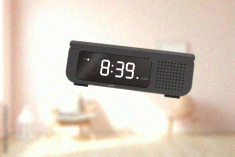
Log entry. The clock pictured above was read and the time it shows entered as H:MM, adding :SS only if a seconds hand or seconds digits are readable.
8:39
